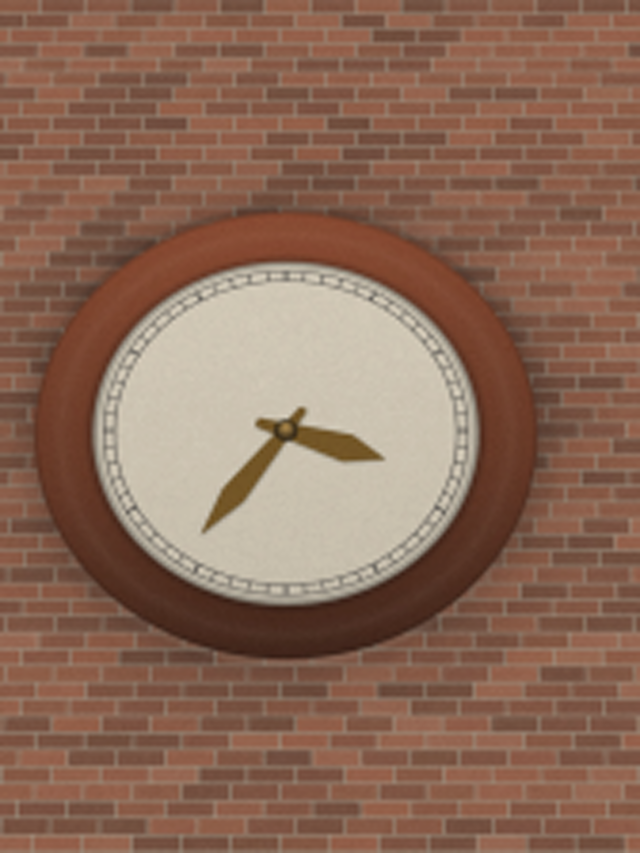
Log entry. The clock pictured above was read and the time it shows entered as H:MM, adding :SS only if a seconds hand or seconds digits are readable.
3:36
